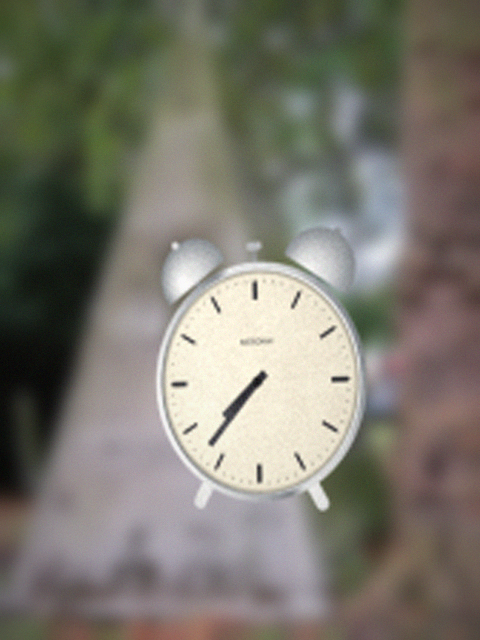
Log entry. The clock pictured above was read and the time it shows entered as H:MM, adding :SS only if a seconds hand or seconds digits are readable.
7:37
